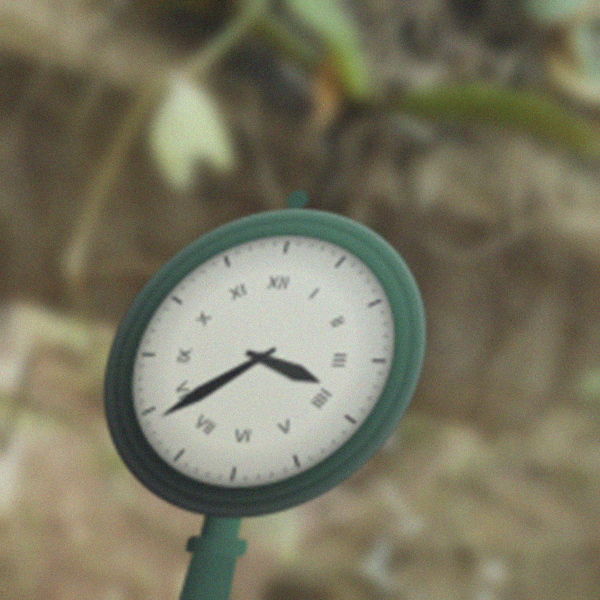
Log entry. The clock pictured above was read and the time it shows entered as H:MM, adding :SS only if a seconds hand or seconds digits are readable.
3:39
